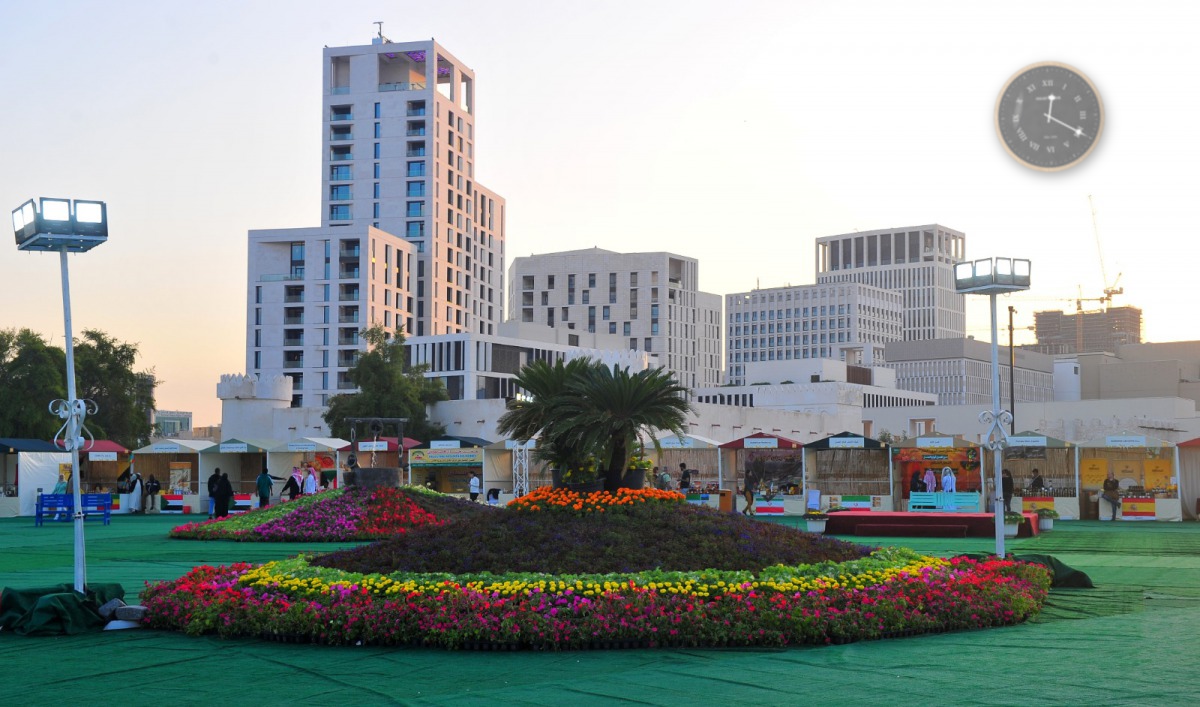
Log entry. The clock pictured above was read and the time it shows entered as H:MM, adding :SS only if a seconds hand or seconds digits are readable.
12:20
